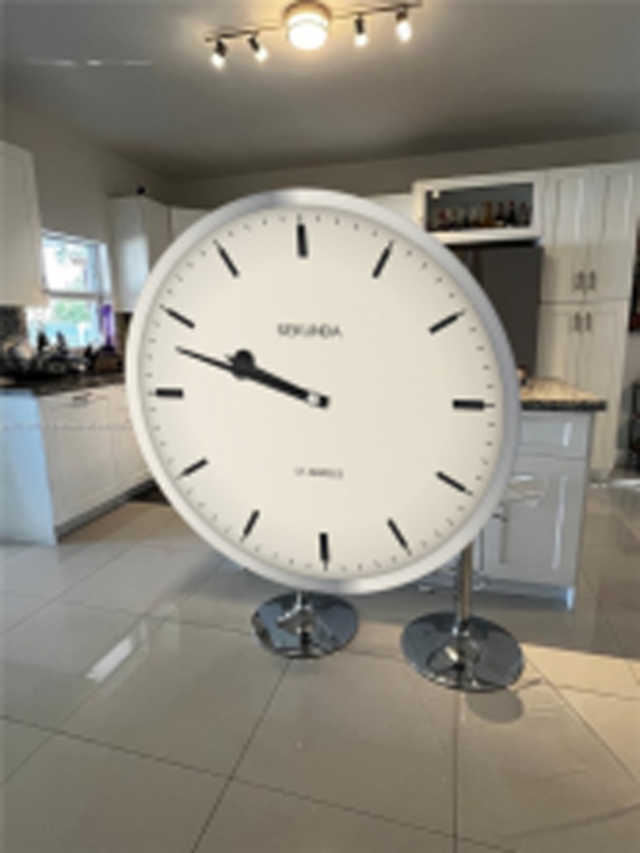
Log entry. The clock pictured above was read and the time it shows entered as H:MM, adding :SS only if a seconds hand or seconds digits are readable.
9:48
